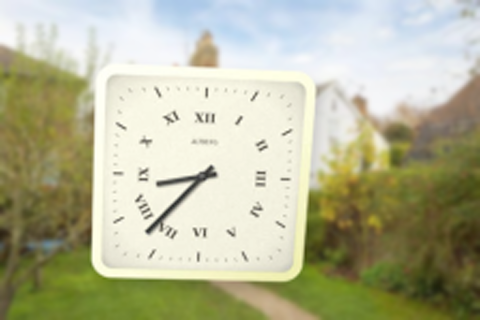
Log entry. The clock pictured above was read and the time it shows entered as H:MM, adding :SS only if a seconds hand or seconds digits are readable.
8:37
